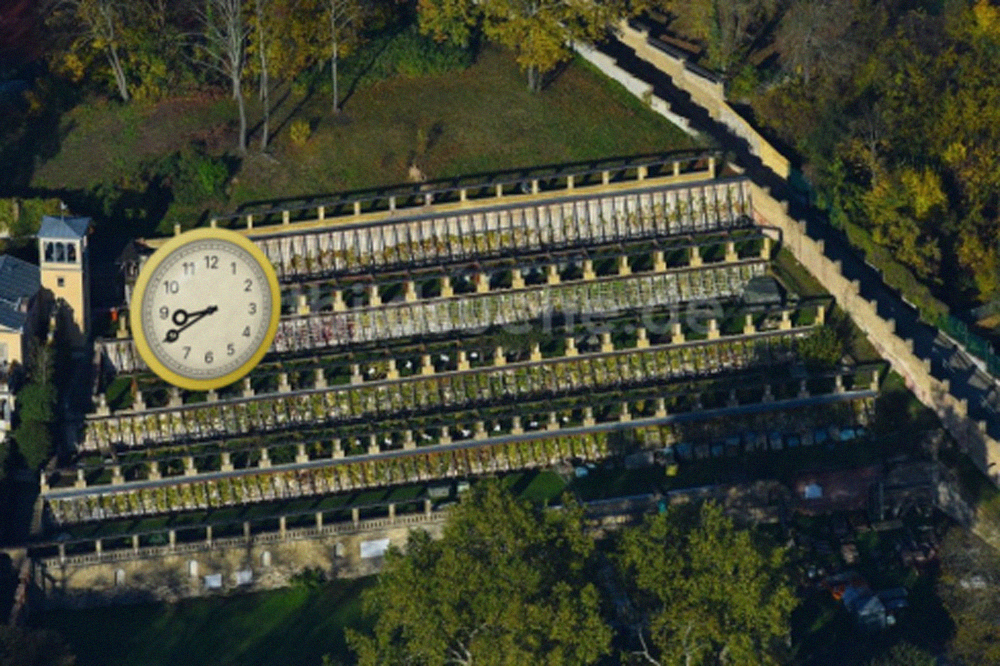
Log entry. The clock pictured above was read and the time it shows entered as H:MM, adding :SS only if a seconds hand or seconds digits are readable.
8:40
